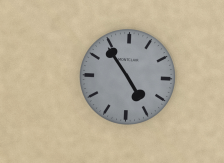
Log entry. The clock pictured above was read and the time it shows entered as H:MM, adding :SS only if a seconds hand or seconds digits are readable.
4:54
